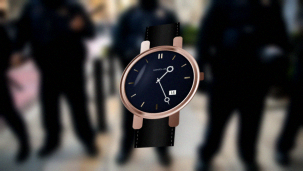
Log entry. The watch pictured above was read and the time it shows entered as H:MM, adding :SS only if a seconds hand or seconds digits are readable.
1:26
